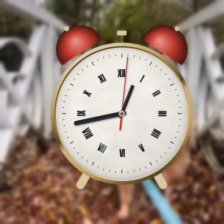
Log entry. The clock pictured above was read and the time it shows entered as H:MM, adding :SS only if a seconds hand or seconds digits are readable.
12:43:01
